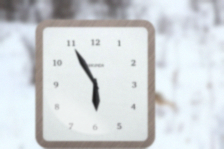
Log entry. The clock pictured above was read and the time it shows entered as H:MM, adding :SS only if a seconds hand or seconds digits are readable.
5:55
